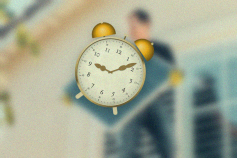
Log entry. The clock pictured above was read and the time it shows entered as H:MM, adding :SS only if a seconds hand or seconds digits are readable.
9:08
